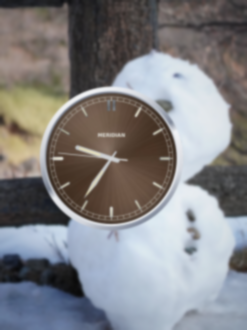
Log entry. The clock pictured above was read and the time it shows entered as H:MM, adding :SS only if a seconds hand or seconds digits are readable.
9:35:46
